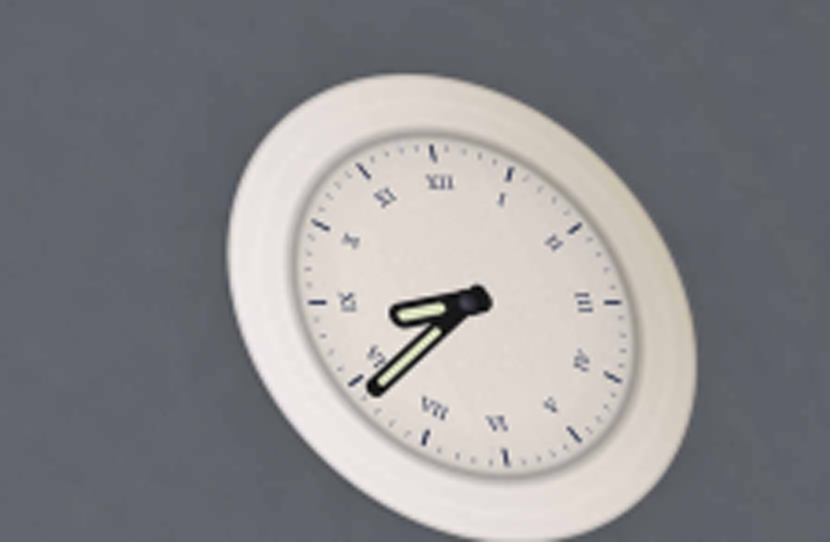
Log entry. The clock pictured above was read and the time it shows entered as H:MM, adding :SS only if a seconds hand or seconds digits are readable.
8:39
